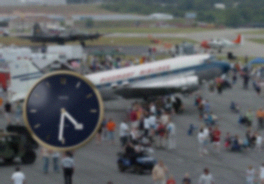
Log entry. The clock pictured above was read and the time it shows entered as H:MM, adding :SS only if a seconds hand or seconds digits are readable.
4:31
